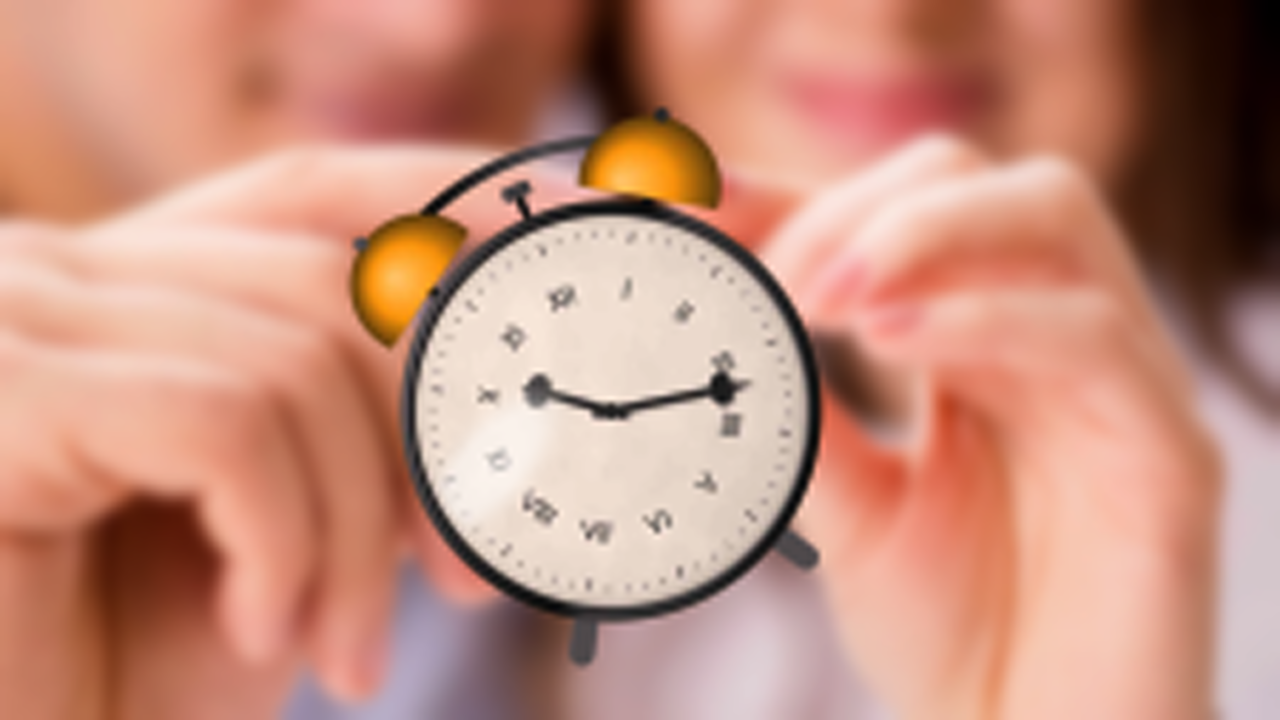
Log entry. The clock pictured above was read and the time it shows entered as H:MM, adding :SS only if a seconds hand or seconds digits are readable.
10:17
